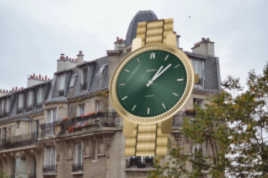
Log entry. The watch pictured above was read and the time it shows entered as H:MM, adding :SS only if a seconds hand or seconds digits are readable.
1:08
